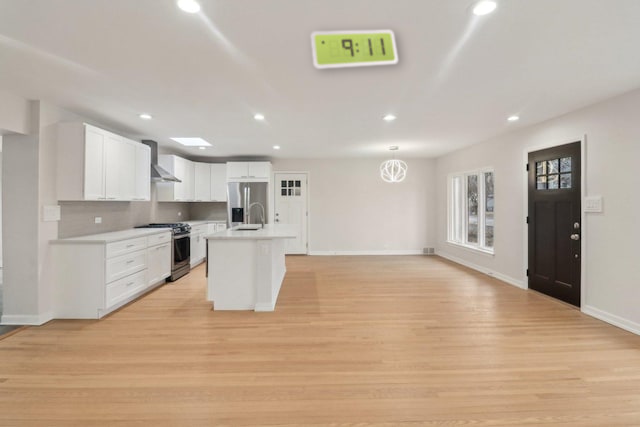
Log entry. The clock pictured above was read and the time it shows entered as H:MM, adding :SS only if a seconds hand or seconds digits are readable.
9:11
